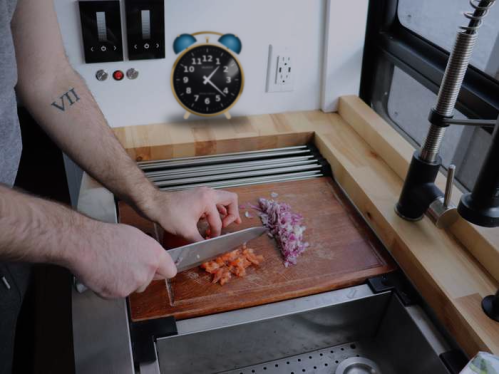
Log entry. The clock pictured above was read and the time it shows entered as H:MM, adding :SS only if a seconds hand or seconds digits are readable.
1:22
